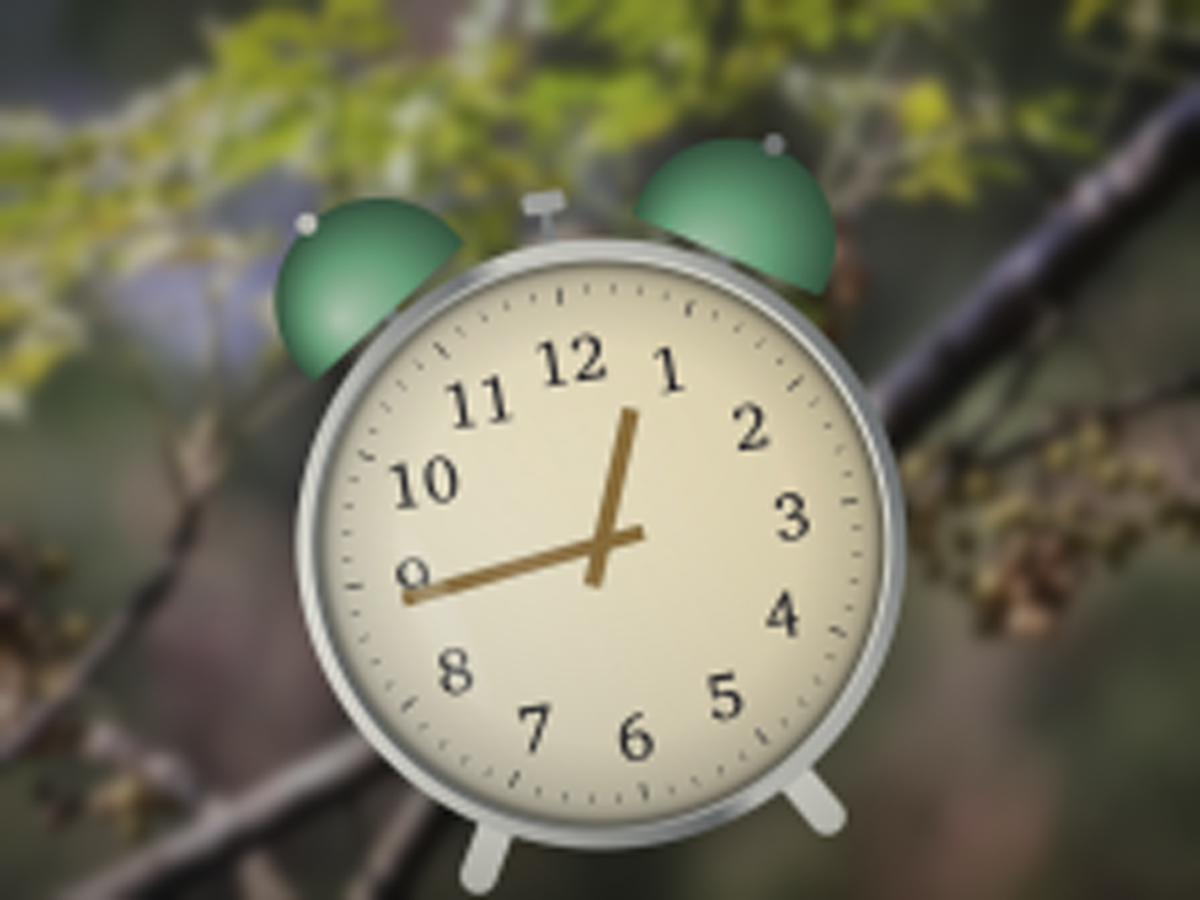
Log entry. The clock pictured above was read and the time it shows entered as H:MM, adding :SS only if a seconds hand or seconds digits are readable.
12:44
